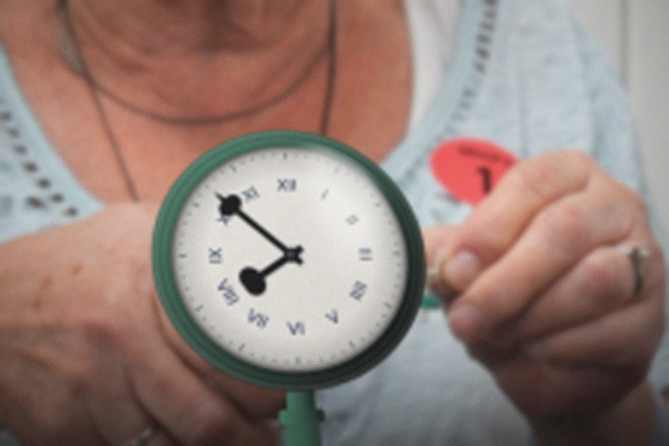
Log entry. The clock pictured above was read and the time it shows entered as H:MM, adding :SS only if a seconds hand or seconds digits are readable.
7:52
